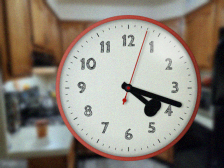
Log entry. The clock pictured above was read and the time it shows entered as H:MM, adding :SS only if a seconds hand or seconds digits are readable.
4:18:03
